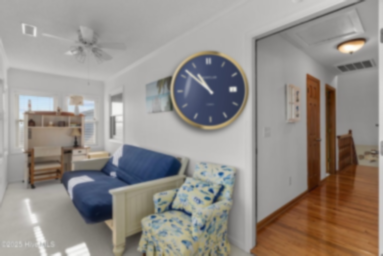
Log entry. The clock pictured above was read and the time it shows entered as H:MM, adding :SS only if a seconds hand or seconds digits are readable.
10:52
